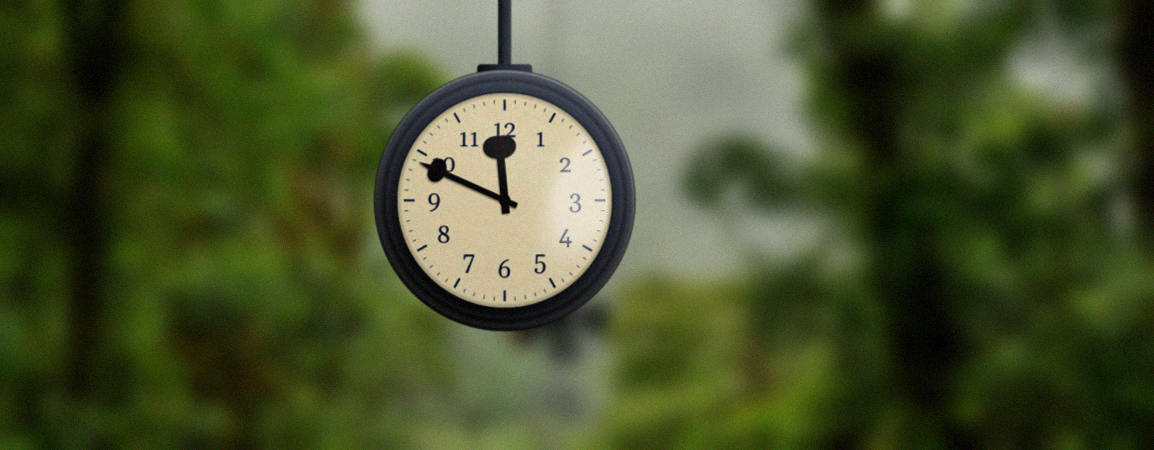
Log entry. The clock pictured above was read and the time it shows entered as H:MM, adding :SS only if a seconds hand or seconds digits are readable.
11:49
